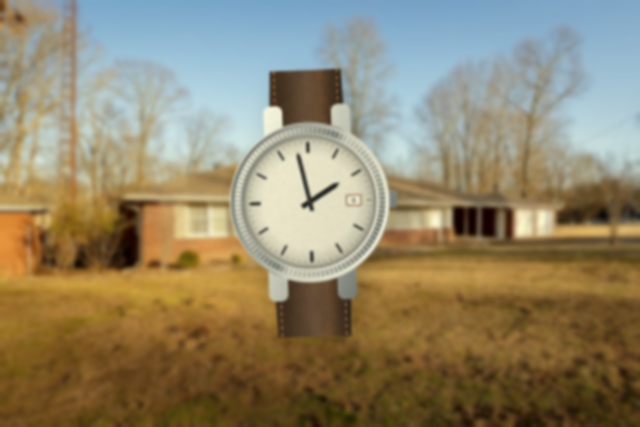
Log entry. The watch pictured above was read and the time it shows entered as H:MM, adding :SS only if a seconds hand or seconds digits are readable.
1:58
